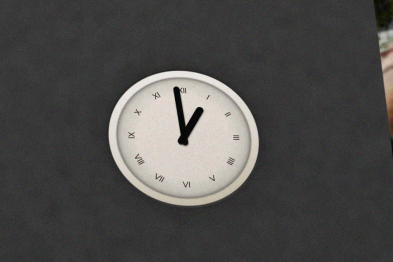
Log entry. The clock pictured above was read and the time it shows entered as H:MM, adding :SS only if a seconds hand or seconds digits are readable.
12:59
